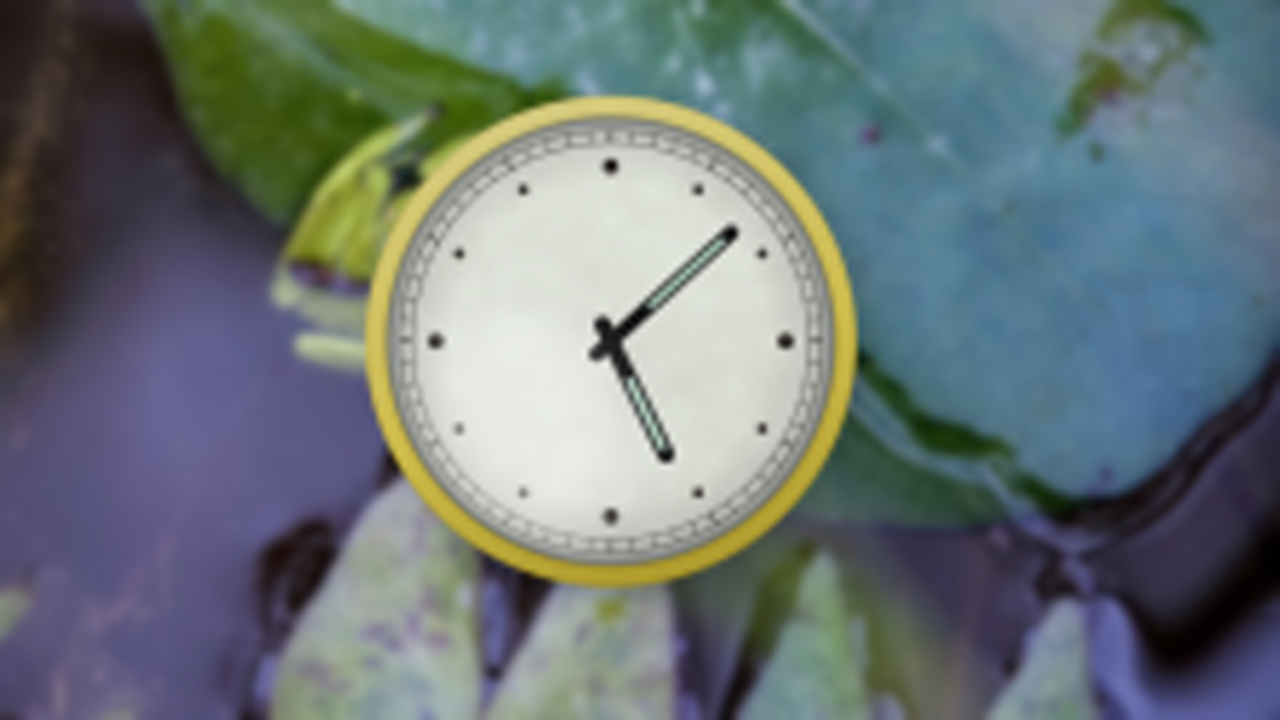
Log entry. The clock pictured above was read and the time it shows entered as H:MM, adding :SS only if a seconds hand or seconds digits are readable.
5:08
